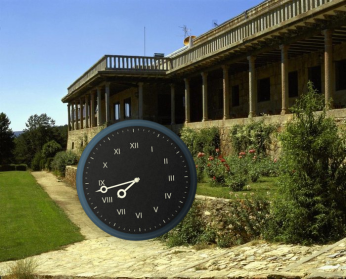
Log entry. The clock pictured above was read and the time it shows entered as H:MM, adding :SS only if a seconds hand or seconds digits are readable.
7:43
